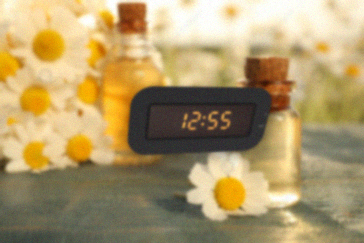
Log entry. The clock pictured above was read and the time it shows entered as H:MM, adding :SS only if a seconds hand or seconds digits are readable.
12:55
